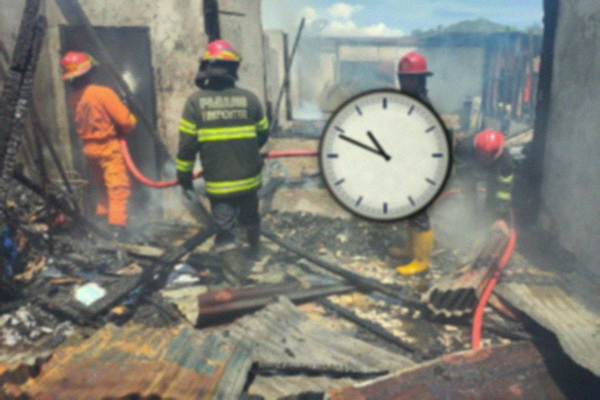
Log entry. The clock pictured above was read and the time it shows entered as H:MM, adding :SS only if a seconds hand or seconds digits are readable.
10:49
